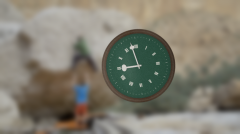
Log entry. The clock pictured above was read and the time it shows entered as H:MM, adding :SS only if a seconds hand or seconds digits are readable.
8:58
